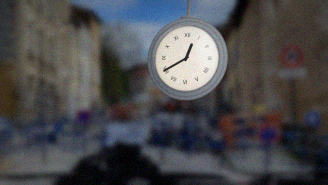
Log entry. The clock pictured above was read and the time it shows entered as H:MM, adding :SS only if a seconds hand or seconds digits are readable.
12:40
